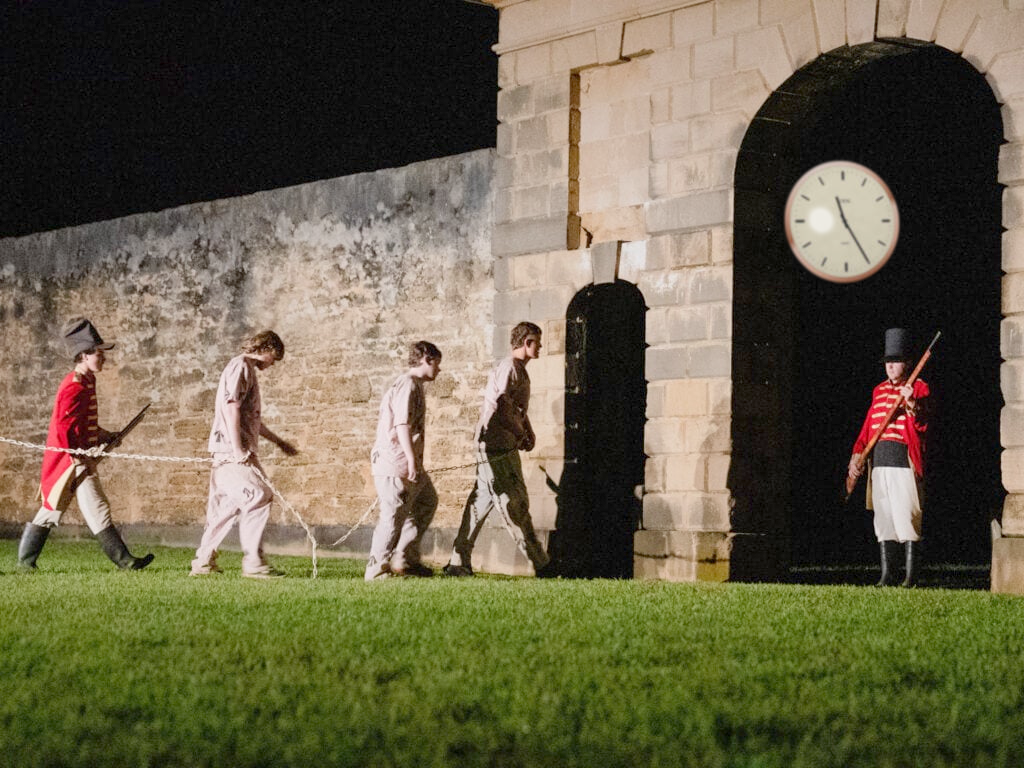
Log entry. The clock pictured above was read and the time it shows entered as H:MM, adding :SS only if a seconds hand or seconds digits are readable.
11:25
